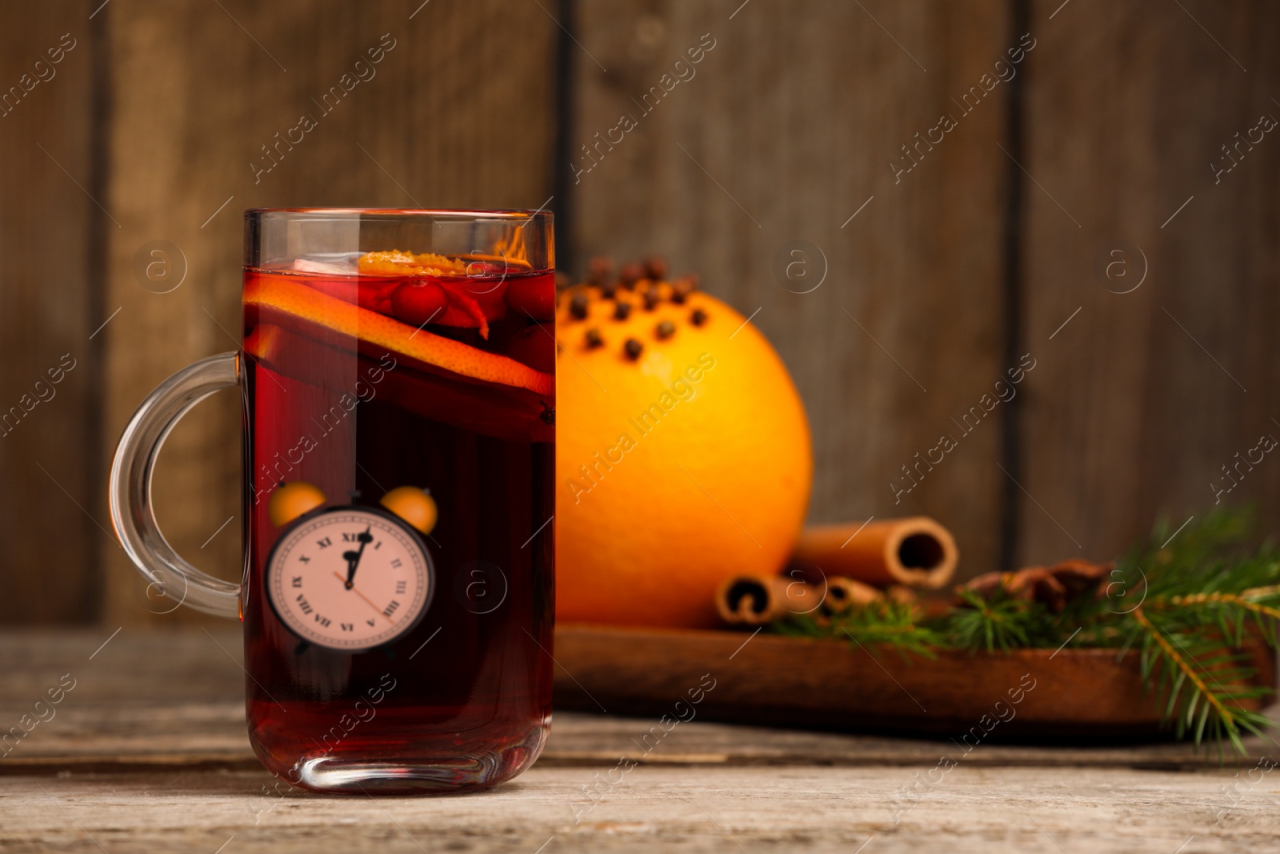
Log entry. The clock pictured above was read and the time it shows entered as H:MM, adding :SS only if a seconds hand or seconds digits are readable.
12:02:22
